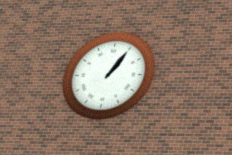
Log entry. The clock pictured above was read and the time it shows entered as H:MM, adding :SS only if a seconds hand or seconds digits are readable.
1:05
